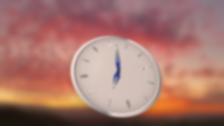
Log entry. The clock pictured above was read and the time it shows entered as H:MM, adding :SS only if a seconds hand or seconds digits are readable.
7:02
